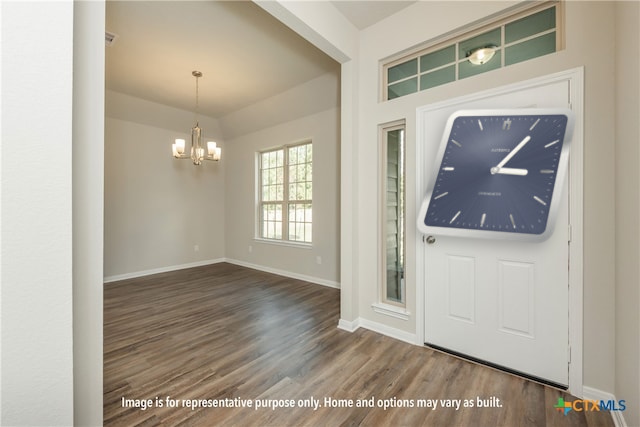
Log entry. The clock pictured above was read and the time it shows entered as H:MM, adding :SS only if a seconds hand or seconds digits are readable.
3:06
